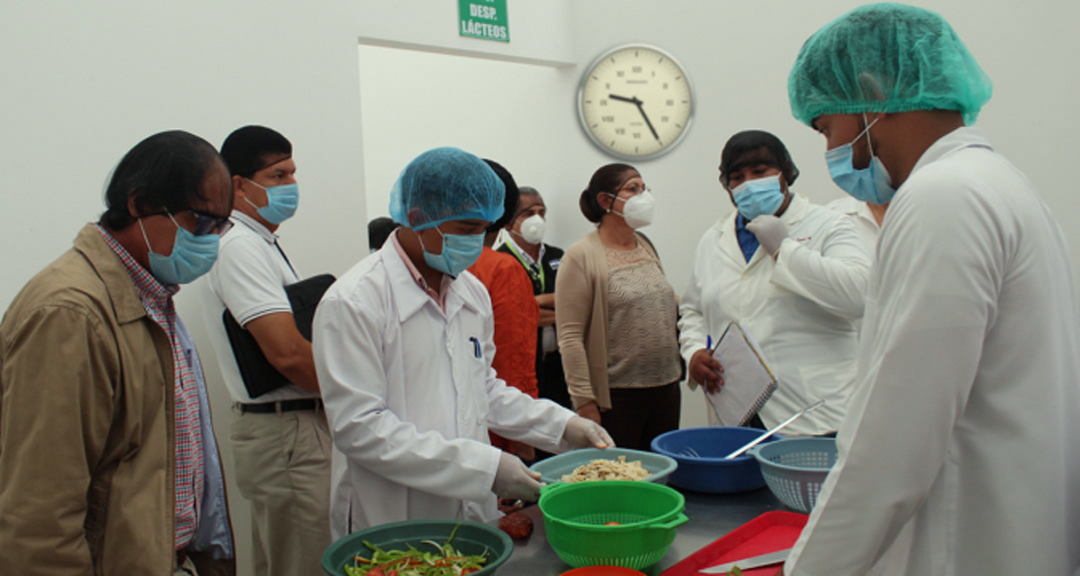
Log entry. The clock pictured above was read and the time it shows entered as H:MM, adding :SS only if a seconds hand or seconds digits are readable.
9:25
